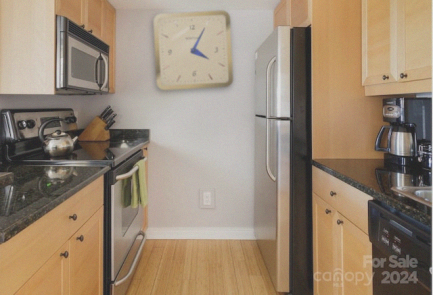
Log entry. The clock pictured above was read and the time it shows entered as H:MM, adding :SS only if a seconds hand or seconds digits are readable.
4:05
